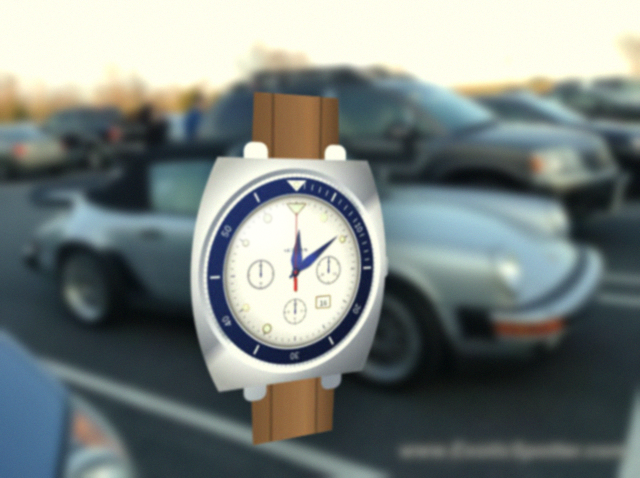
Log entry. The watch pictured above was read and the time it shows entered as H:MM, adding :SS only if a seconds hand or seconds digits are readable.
12:09
